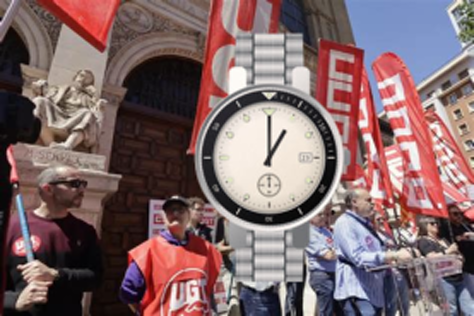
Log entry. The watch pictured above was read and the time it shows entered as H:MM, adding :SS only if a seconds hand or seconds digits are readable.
1:00
